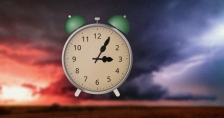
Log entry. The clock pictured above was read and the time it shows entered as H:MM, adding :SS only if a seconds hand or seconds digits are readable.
3:05
